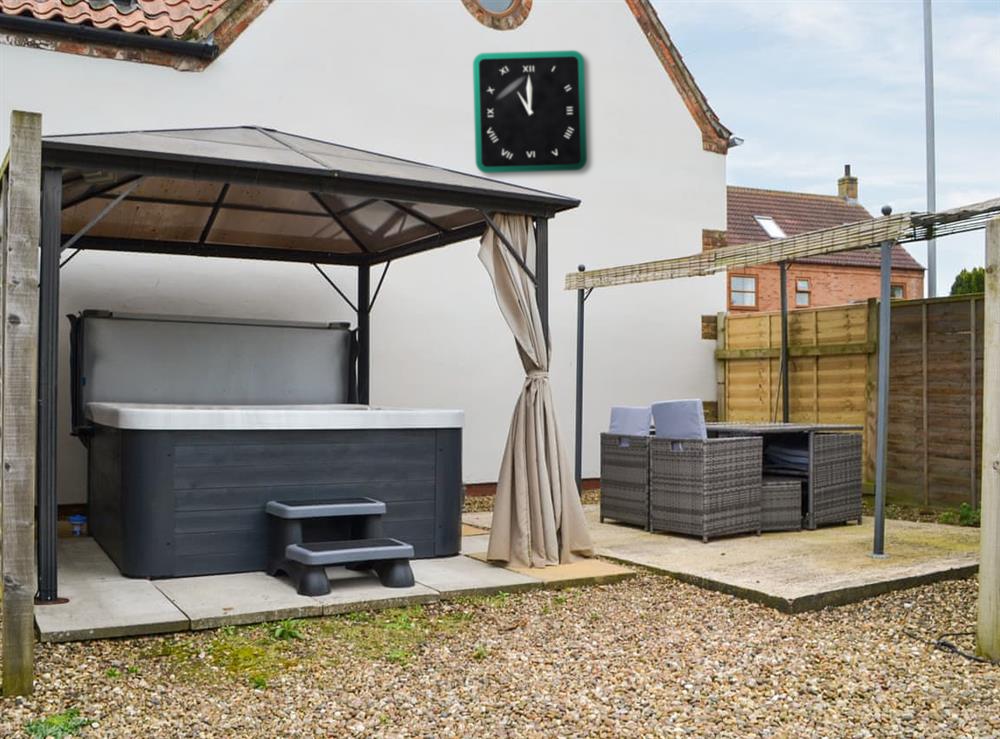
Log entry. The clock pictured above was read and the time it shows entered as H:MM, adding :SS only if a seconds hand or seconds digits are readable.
11:00
